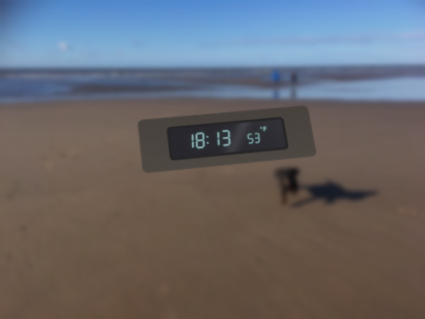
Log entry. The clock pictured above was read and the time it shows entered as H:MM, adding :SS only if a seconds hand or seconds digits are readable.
18:13
